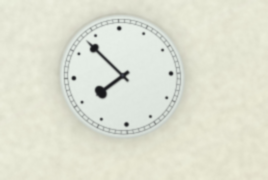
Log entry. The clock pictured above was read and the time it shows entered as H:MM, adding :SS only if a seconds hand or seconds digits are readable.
7:53
